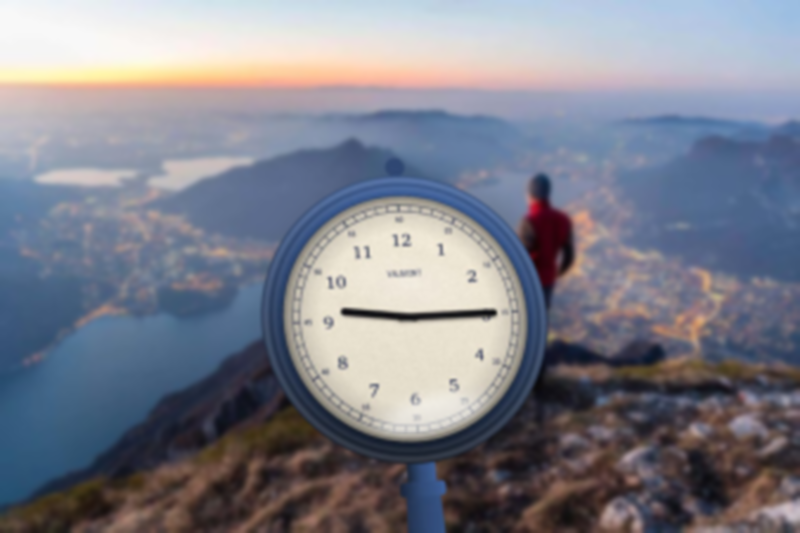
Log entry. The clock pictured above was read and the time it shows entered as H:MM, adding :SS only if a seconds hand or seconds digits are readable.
9:15
